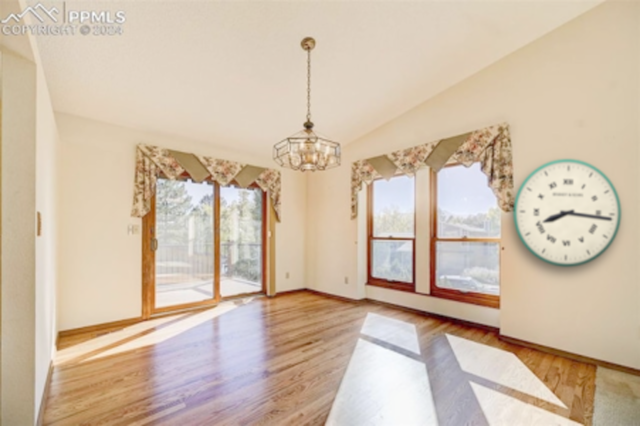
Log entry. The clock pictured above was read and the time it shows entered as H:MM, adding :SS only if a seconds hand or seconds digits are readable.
8:16
